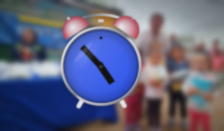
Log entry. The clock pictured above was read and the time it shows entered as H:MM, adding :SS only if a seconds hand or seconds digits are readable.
4:53
